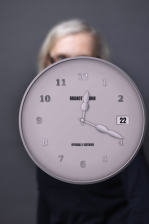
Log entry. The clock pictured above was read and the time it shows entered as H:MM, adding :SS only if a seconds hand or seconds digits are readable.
12:19
